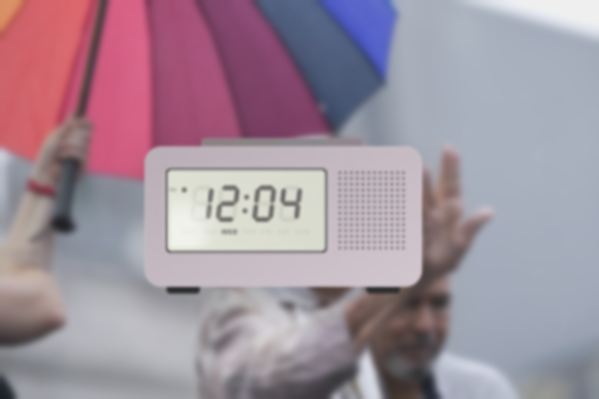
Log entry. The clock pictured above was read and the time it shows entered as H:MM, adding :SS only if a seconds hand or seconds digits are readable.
12:04
